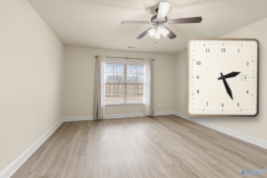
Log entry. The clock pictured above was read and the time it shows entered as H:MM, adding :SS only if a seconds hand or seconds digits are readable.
2:26
